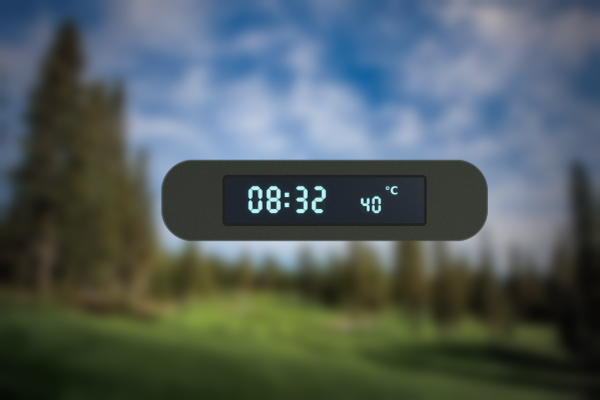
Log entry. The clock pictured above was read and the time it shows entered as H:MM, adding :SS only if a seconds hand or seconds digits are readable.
8:32
